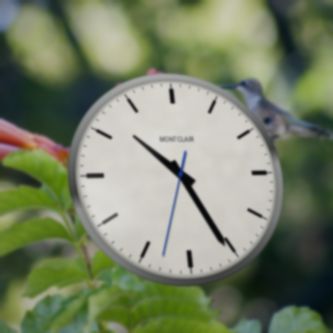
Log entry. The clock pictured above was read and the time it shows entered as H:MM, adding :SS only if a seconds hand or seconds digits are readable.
10:25:33
